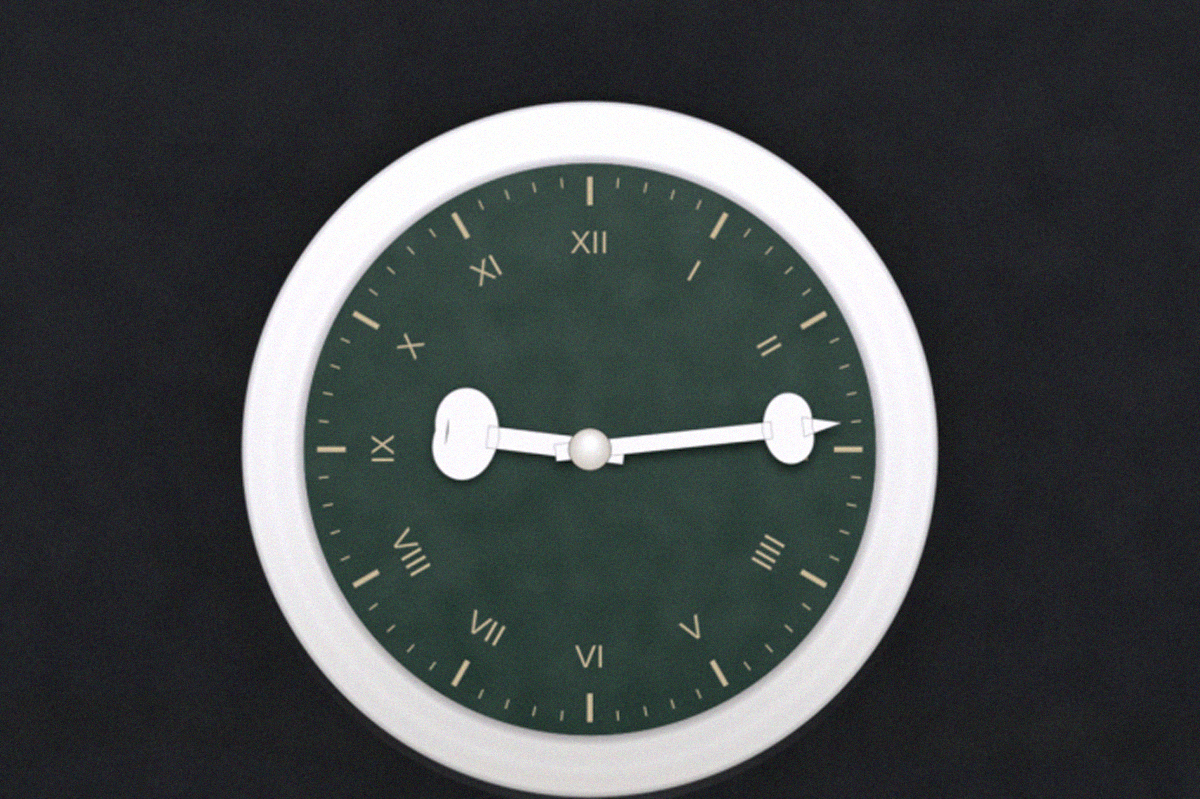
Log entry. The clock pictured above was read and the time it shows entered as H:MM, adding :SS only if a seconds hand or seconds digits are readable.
9:14
